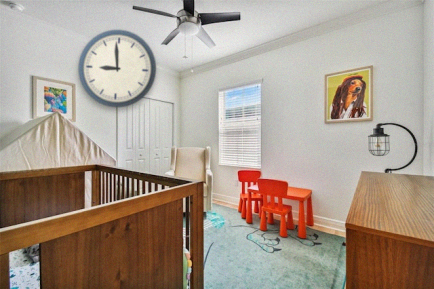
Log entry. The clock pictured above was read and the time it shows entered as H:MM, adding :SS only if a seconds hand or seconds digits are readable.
8:59
